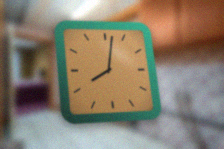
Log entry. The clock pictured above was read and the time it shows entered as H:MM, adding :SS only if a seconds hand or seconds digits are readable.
8:02
